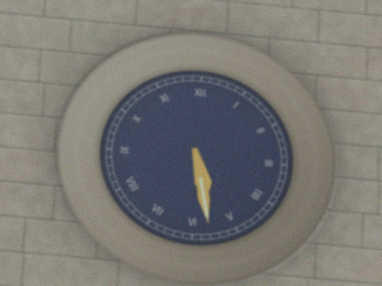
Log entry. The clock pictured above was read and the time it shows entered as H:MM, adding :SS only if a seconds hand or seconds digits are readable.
5:28
